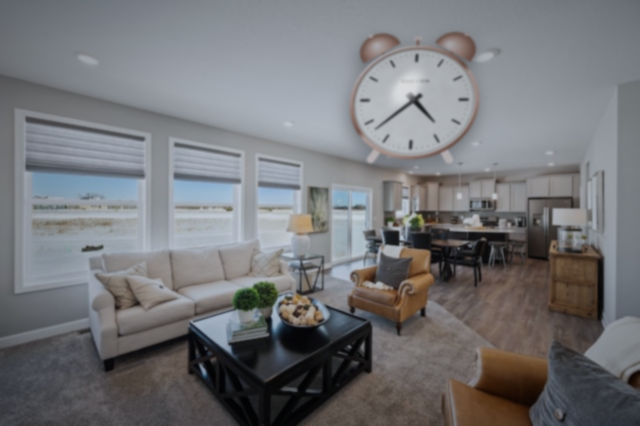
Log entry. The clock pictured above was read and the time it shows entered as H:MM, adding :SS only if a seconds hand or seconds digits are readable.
4:38
